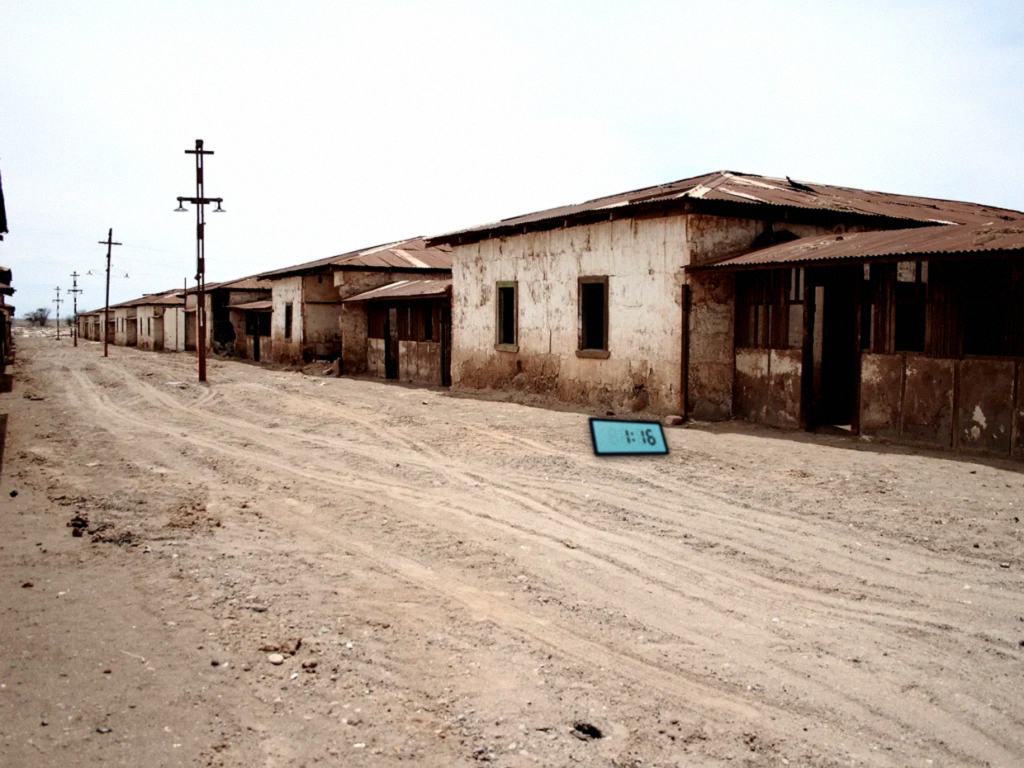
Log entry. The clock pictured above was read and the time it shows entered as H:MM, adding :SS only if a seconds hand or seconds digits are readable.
1:16
